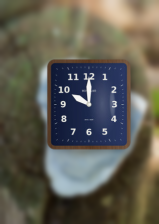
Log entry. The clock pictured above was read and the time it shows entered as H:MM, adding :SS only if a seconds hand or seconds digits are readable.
10:00
